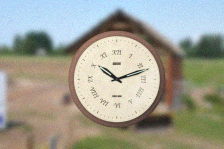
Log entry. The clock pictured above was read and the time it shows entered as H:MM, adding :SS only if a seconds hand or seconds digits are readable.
10:12
